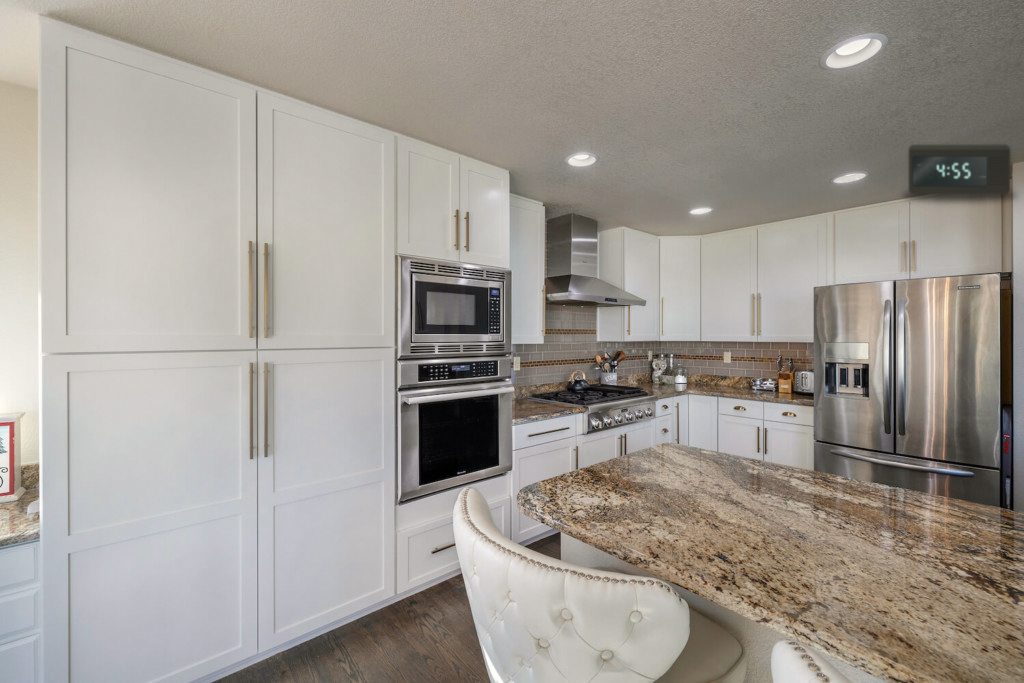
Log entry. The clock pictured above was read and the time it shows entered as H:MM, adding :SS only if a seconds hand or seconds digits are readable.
4:55
